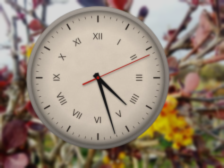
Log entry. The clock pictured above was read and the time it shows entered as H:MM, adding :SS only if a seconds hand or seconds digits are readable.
4:27:11
